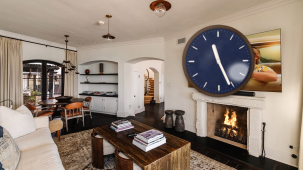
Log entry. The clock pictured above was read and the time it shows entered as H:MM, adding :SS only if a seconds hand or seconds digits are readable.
11:26
